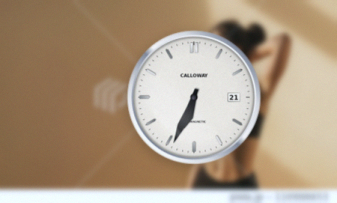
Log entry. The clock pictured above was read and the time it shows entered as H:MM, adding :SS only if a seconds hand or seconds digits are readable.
6:34
